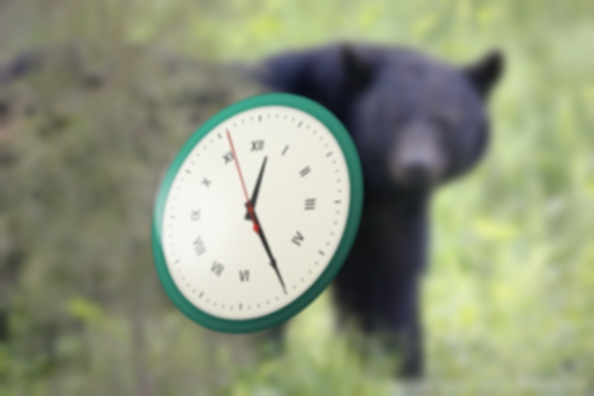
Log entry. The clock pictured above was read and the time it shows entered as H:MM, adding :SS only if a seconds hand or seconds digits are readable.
12:24:56
